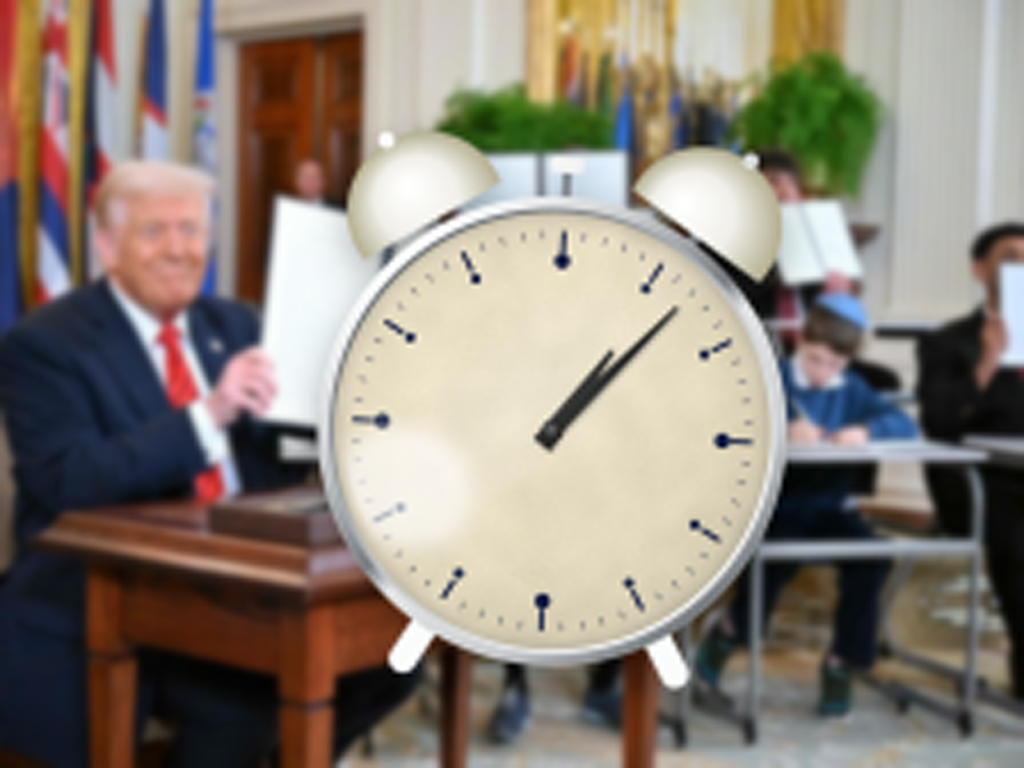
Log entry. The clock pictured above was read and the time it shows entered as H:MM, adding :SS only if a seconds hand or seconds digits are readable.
1:07
